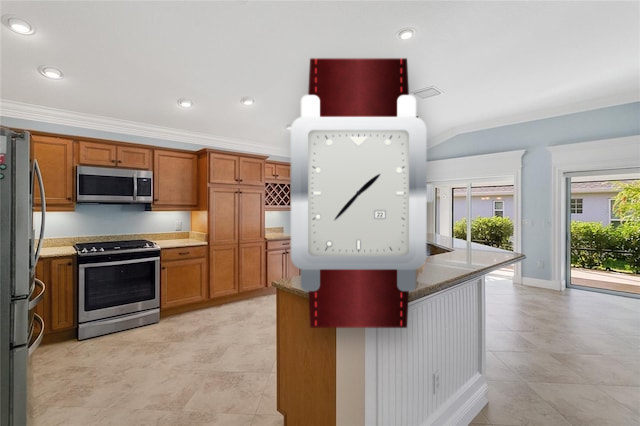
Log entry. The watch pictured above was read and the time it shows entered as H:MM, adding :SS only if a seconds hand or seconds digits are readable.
1:37
